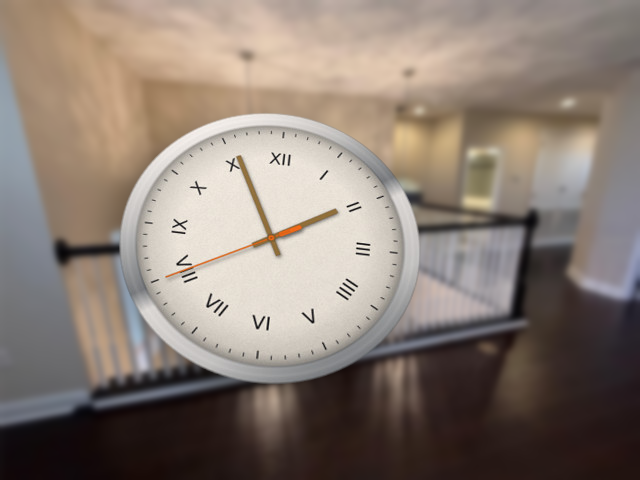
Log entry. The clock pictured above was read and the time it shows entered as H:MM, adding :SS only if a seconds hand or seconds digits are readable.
1:55:40
